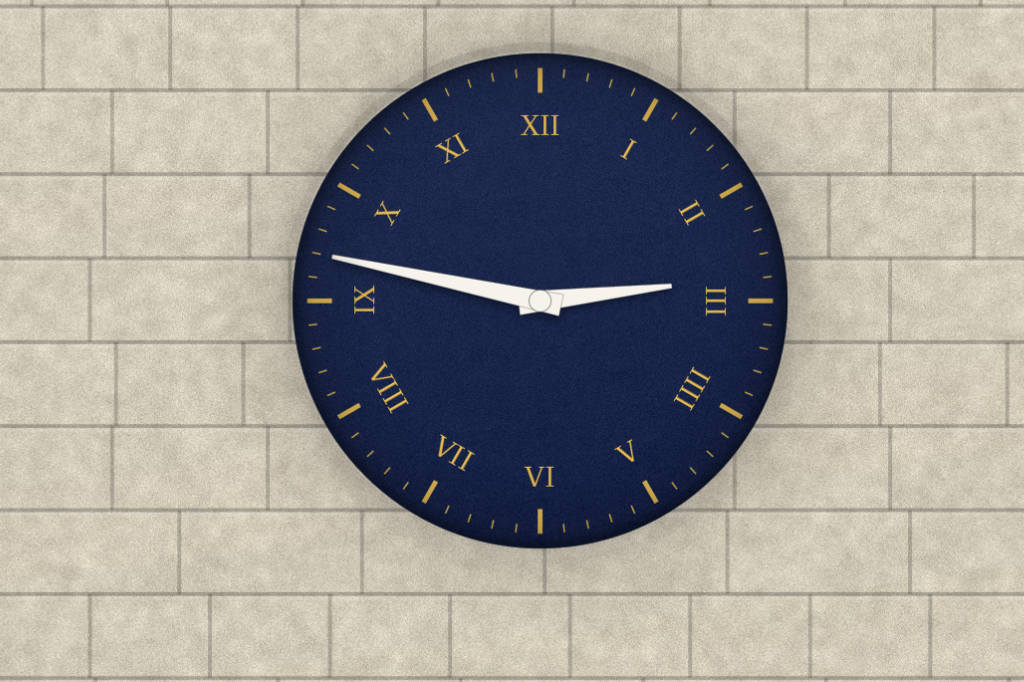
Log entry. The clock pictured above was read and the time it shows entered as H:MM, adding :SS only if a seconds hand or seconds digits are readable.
2:47
